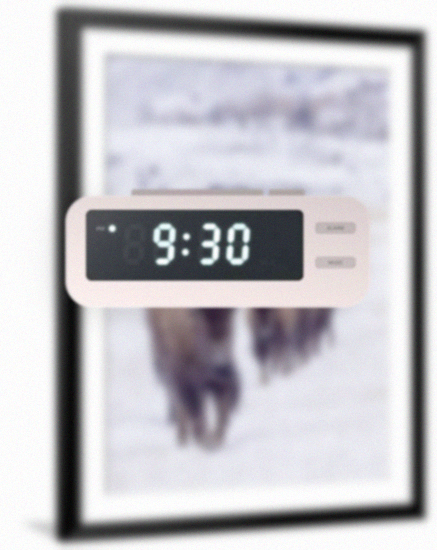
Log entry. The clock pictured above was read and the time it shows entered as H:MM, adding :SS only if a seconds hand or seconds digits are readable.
9:30
